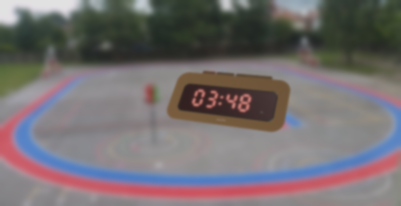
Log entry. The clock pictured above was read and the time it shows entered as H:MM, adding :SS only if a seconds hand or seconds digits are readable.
3:48
